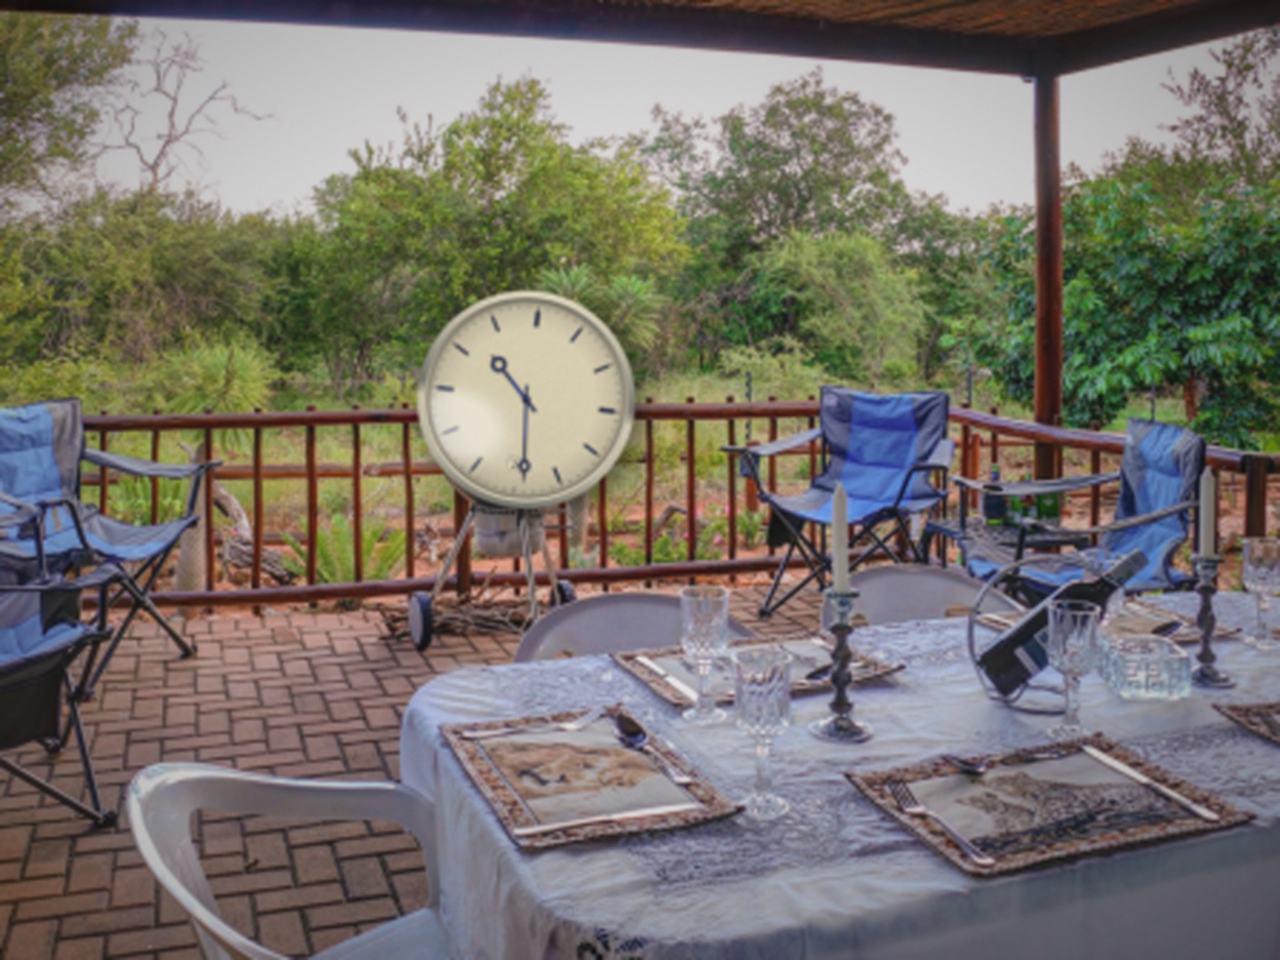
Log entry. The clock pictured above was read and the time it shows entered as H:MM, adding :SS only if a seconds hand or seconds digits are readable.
10:29
